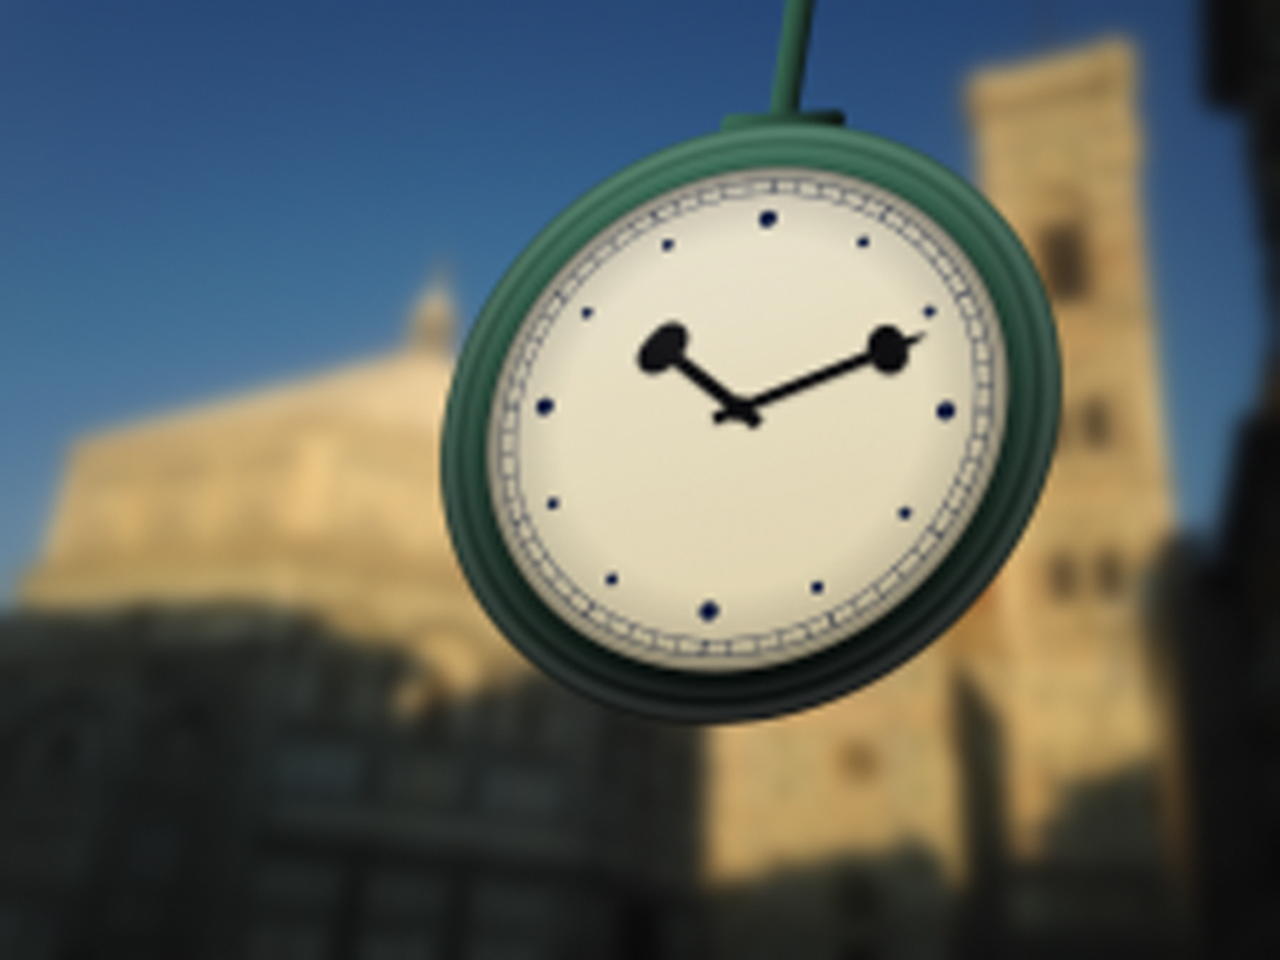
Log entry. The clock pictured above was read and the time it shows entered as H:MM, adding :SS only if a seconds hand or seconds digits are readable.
10:11
